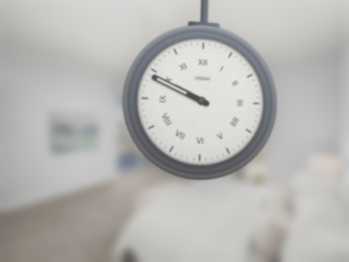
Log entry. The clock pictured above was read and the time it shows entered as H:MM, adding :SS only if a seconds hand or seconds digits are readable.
9:49
